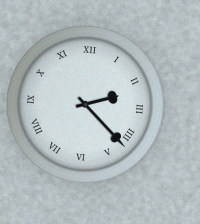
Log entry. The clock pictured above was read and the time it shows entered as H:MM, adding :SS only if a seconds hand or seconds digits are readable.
2:22
